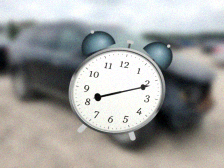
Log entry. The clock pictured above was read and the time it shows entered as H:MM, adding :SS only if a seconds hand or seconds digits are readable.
8:11
